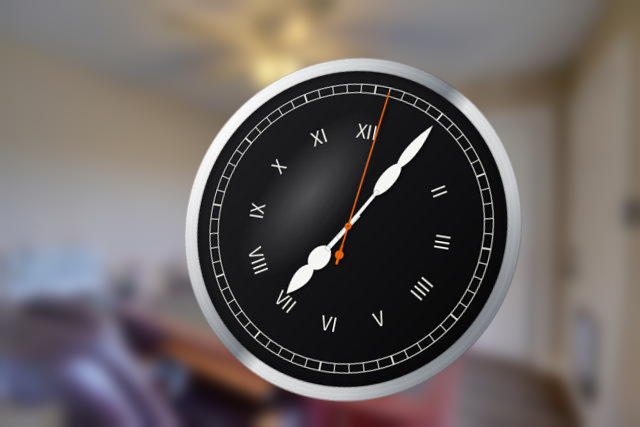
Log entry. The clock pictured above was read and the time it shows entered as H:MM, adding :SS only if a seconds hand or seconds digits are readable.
7:05:01
